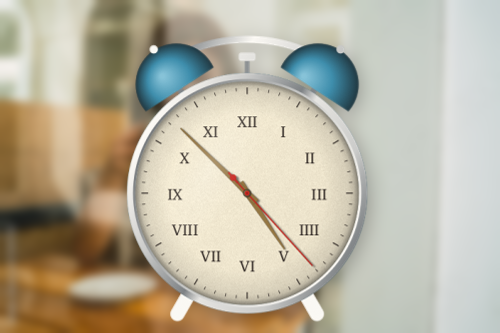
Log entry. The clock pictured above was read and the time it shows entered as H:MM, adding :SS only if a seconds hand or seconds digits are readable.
4:52:23
